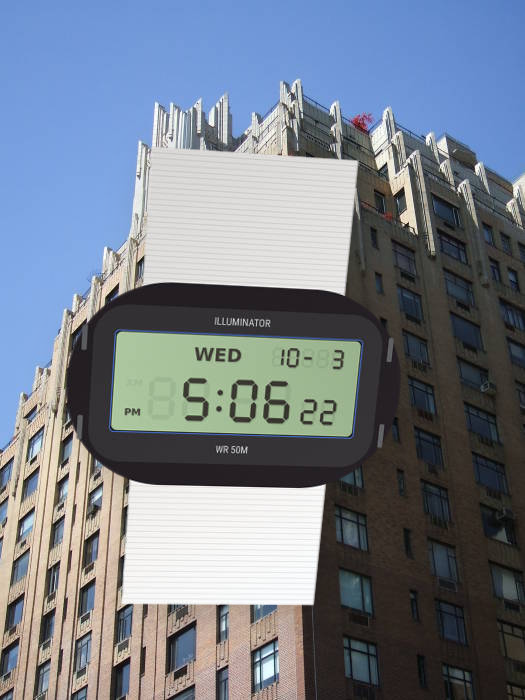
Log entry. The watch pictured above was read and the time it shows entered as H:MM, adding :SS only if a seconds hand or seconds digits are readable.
5:06:22
